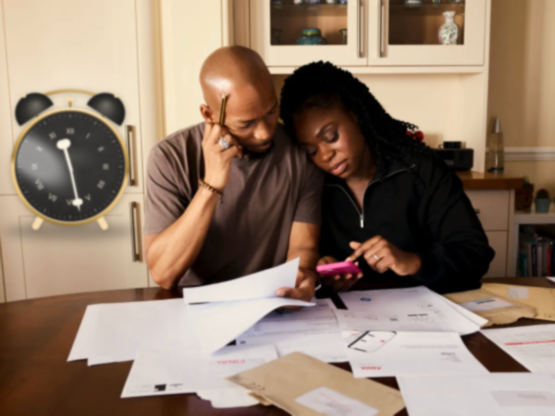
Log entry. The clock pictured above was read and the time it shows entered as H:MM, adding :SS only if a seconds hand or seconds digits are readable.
11:28
